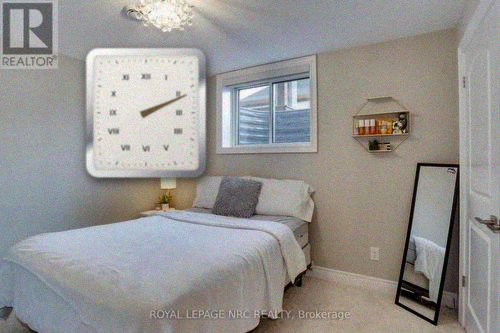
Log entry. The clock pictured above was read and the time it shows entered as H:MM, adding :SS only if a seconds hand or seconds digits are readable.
2:11
